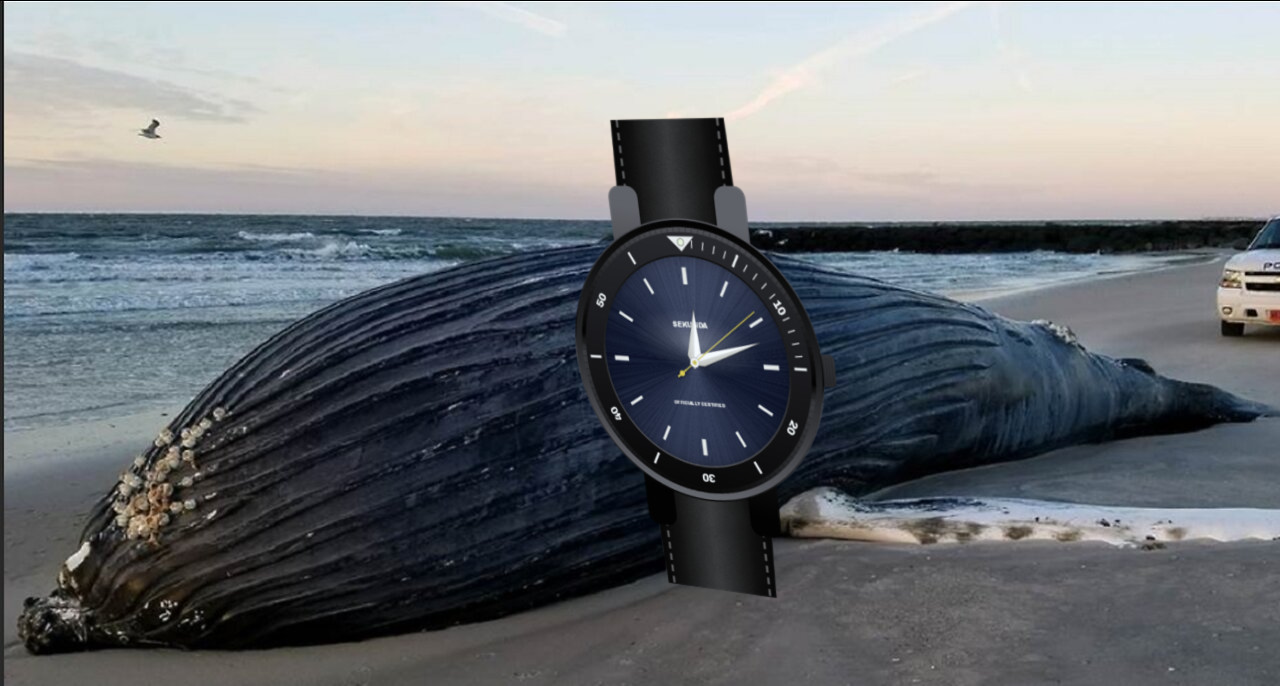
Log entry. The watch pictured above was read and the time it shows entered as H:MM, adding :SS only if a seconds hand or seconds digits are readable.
12:12:09
